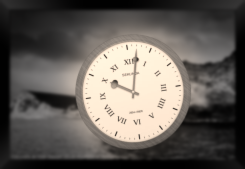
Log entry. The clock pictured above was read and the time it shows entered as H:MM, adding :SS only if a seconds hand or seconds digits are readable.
10:02
